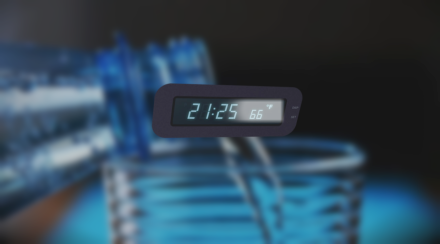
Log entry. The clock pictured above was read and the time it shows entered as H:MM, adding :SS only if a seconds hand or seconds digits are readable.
21:25
